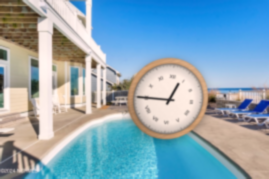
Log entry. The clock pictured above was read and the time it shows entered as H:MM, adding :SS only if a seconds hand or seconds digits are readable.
12:45
